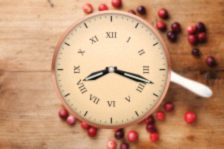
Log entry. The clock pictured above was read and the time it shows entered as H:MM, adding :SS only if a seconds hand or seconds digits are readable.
8:18
